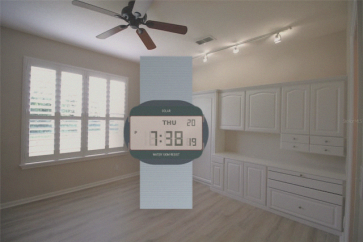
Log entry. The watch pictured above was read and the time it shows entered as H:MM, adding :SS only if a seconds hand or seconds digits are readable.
7:38:19
